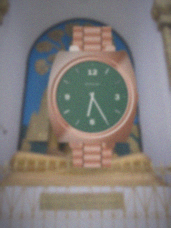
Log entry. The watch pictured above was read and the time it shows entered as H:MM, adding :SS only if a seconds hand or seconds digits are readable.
6:25
